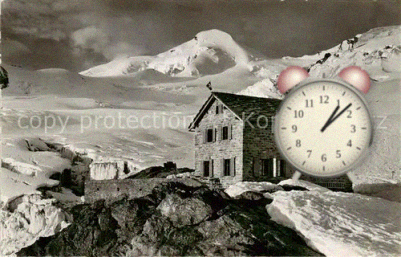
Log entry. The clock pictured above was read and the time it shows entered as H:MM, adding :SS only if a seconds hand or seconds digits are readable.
1:08
